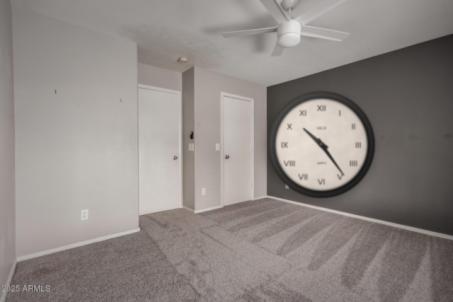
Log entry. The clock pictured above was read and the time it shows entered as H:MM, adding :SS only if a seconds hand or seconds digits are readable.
10:24
